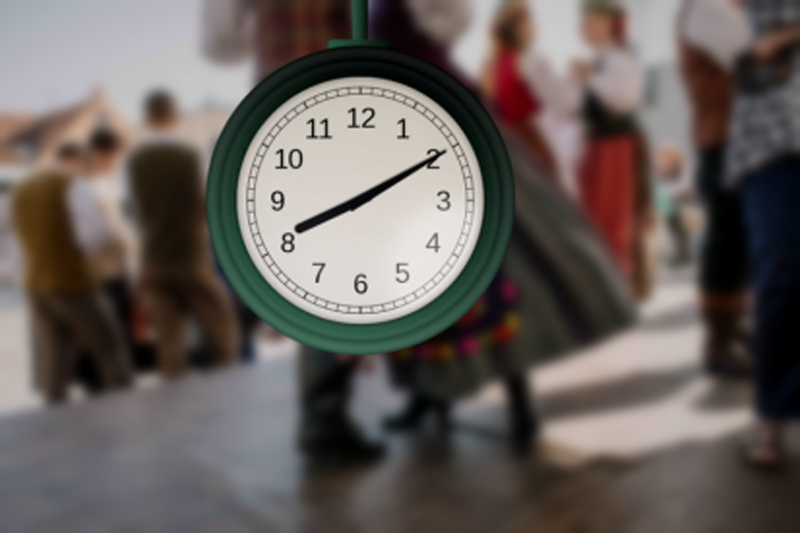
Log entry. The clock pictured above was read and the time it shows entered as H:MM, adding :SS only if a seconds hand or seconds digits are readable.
8:10
